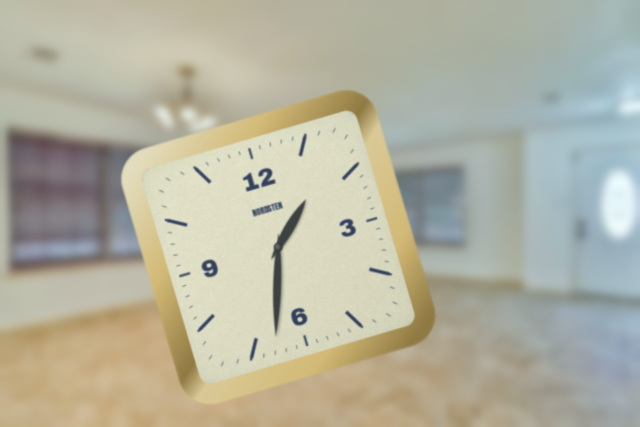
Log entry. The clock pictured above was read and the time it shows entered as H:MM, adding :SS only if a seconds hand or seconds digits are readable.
1:33
